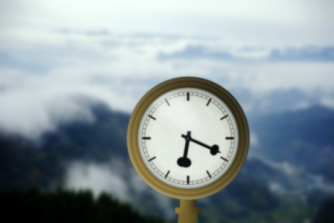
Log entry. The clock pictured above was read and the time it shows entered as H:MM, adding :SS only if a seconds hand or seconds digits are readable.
6:19
